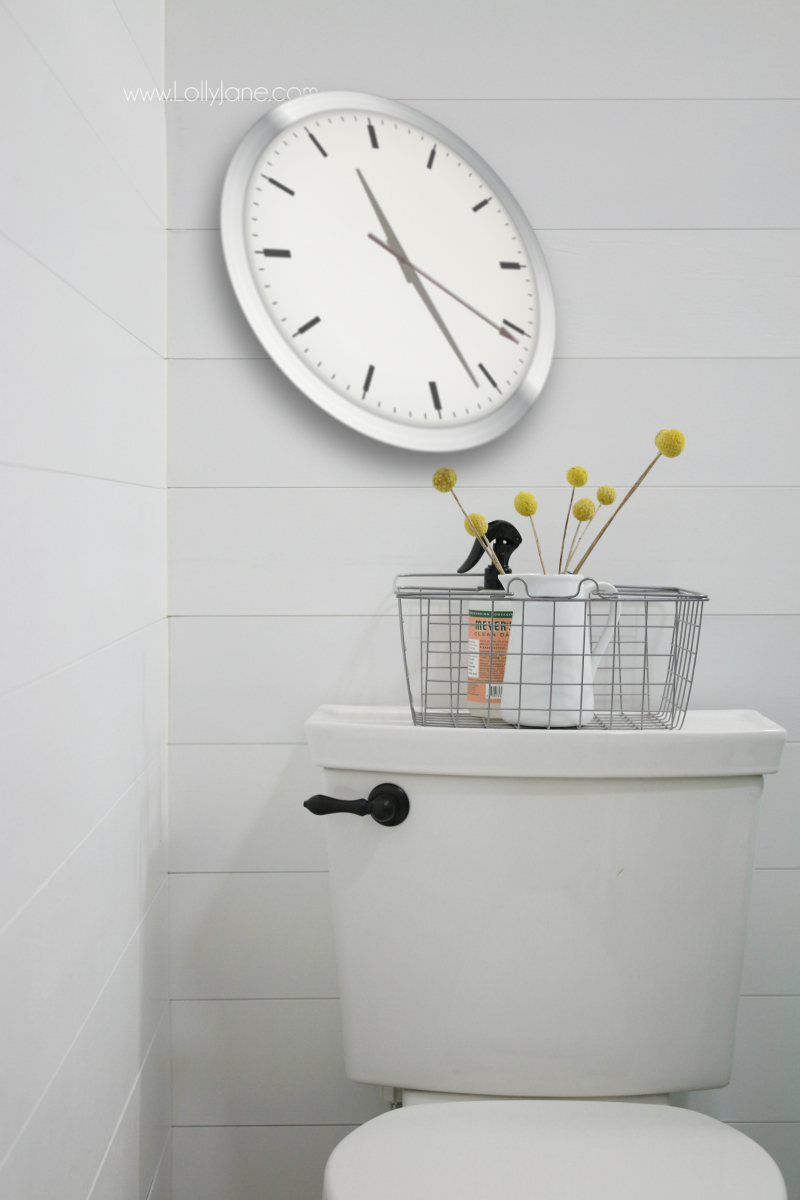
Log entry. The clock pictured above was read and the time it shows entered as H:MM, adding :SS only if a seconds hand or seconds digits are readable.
11:26:21
